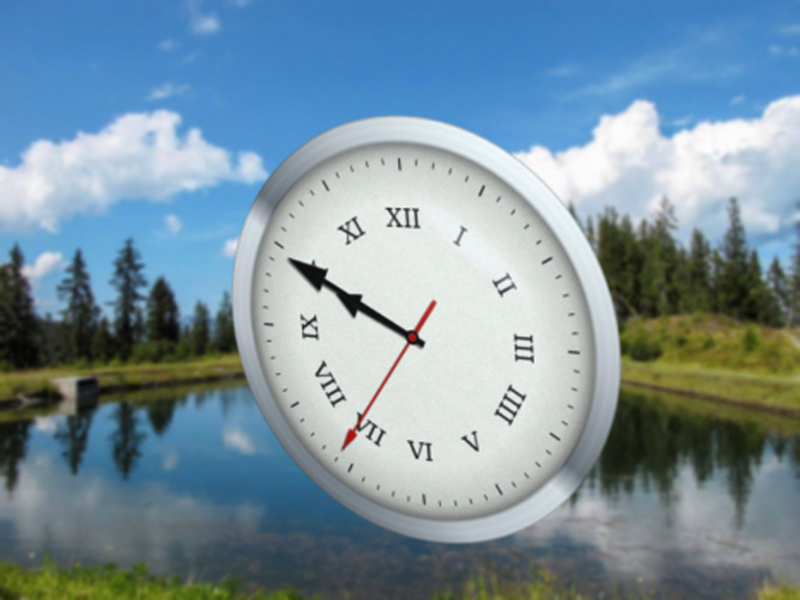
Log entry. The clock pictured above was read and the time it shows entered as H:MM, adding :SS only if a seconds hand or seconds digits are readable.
9:49:36
